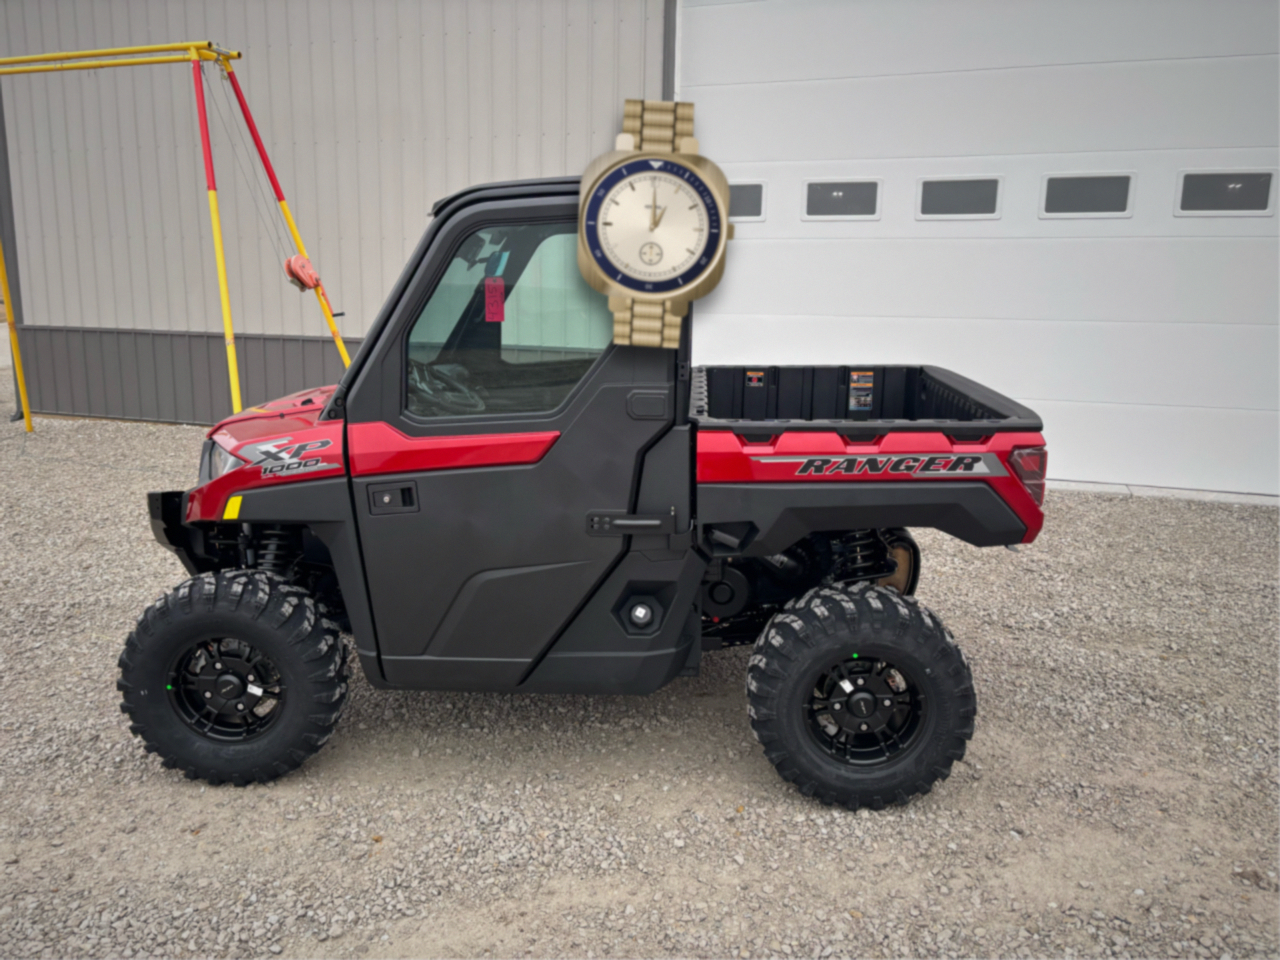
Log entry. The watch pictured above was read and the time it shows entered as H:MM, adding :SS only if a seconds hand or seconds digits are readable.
1:00
